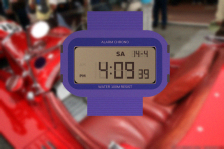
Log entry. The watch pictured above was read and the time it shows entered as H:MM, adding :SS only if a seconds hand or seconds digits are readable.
4:09:39
